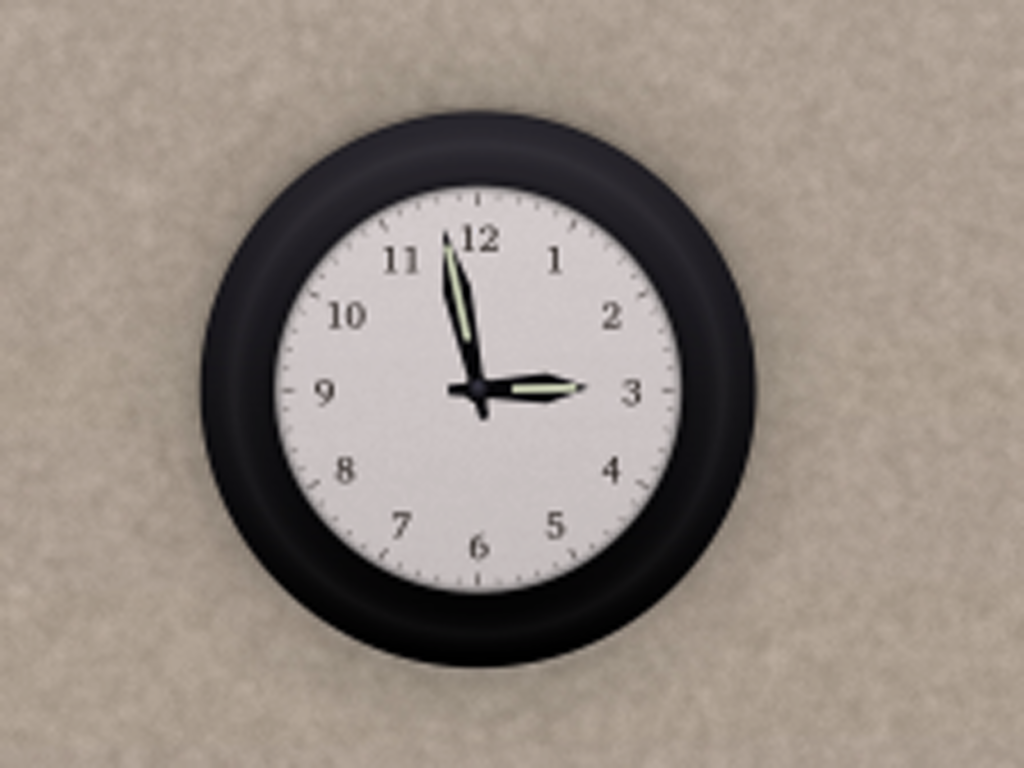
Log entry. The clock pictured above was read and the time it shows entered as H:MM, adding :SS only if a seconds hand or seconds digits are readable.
2:58
